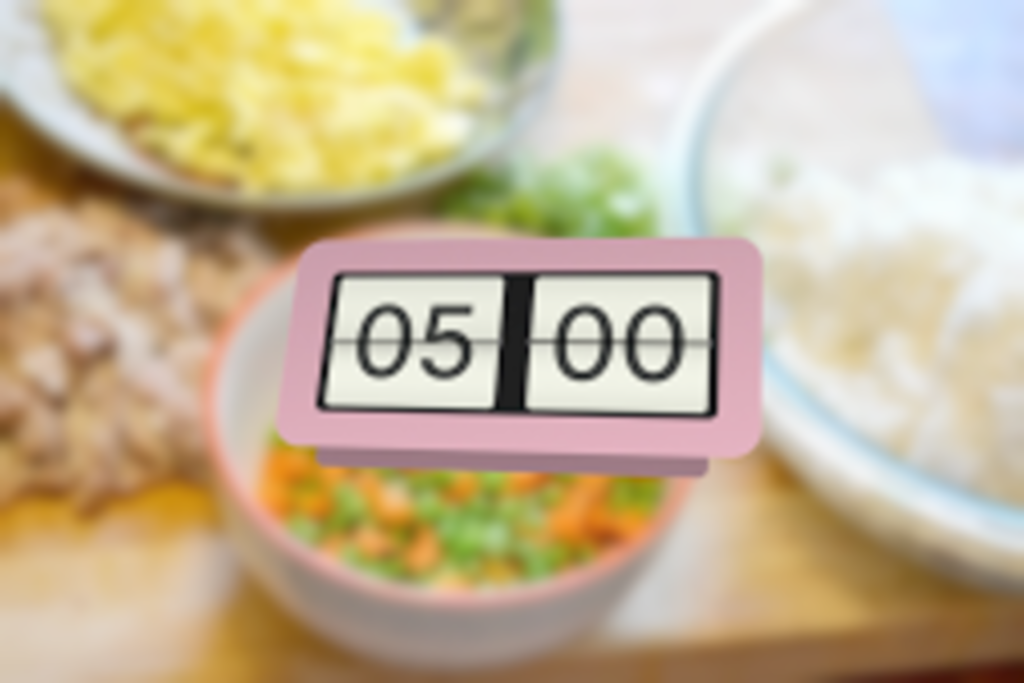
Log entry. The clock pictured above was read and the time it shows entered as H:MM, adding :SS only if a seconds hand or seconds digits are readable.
5:00
